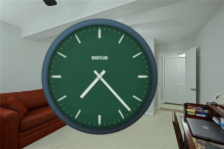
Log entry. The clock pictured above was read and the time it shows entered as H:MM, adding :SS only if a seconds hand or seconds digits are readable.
7:23
